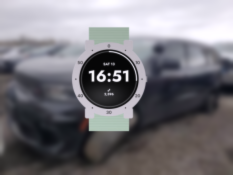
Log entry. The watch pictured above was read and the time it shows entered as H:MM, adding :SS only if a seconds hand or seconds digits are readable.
16:51
